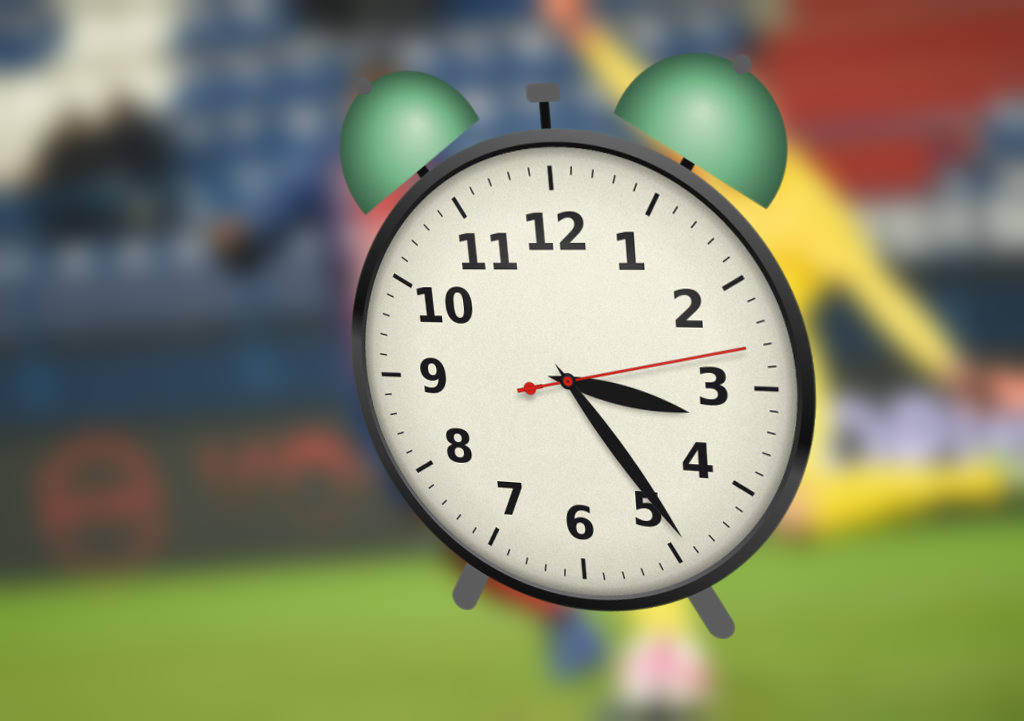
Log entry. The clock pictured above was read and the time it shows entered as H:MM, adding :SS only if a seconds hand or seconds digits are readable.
3:24:13
